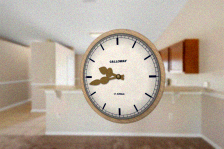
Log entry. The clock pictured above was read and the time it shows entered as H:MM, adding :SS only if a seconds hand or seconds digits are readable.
9:43
